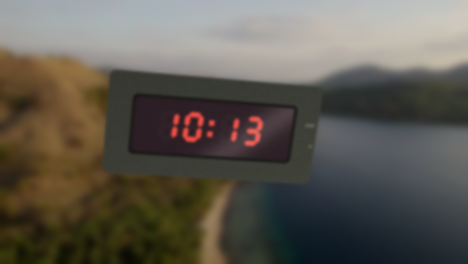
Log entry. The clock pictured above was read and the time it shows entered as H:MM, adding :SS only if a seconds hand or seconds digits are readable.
10:13
